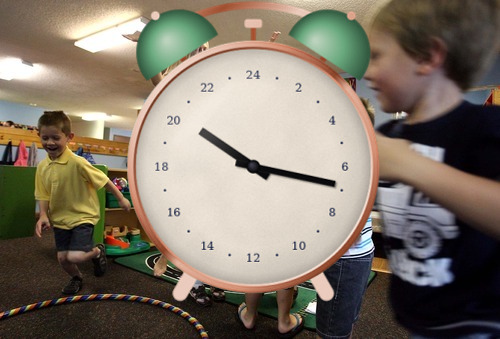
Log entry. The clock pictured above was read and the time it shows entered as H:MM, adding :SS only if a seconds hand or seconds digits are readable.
20:17
